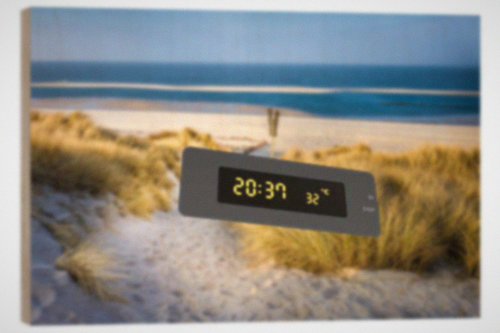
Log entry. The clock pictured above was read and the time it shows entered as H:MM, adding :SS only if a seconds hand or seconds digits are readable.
20:37
